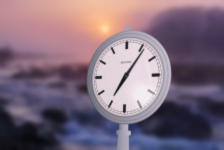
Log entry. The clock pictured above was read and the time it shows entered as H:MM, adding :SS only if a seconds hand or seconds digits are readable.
7:06
